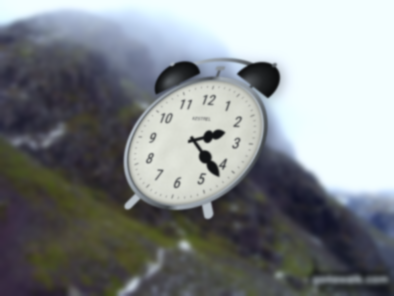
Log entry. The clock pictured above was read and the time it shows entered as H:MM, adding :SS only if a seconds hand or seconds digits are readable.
2:22
